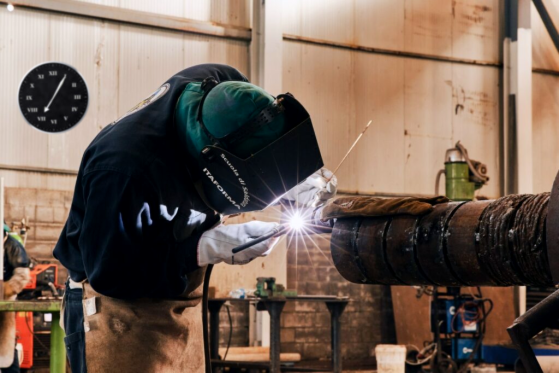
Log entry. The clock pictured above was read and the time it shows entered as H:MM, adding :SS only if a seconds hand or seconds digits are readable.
7:05
